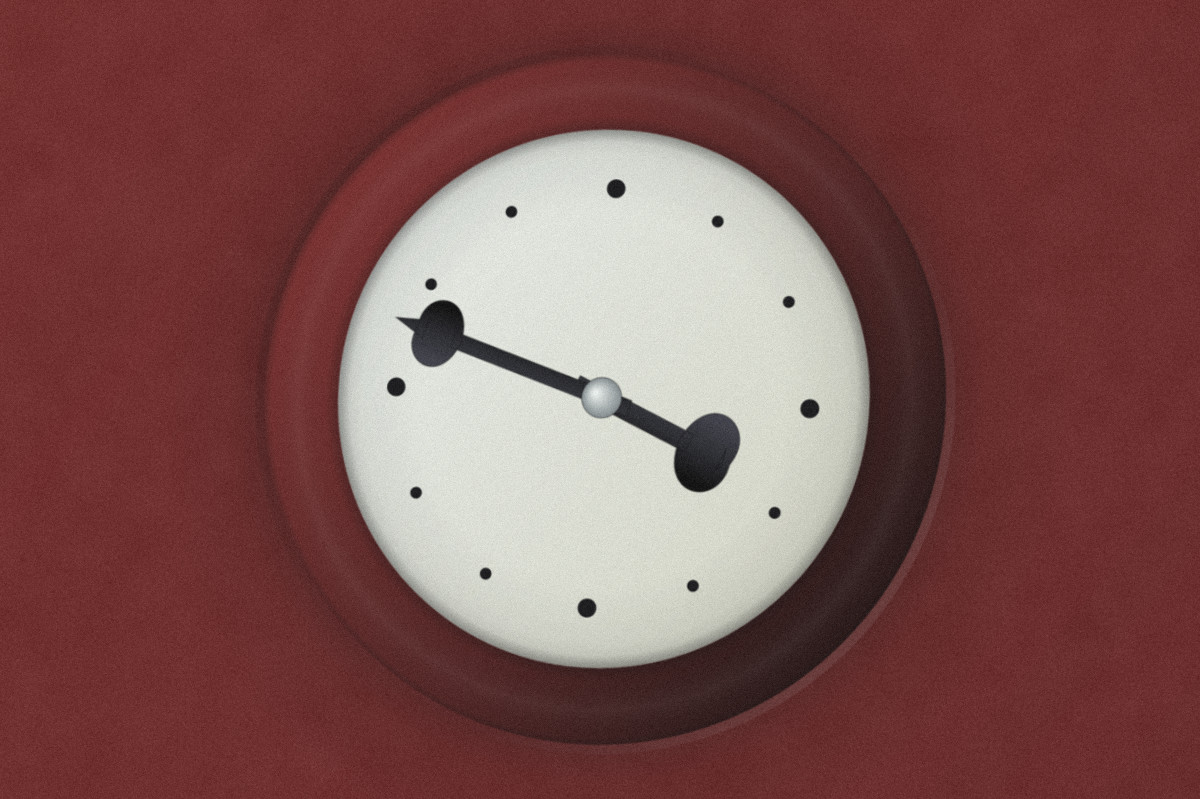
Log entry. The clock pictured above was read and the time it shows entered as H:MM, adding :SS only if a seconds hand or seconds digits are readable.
3:48
